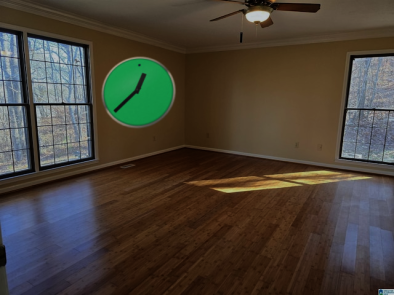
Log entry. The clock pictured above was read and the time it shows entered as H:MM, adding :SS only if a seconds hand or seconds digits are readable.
12:37
